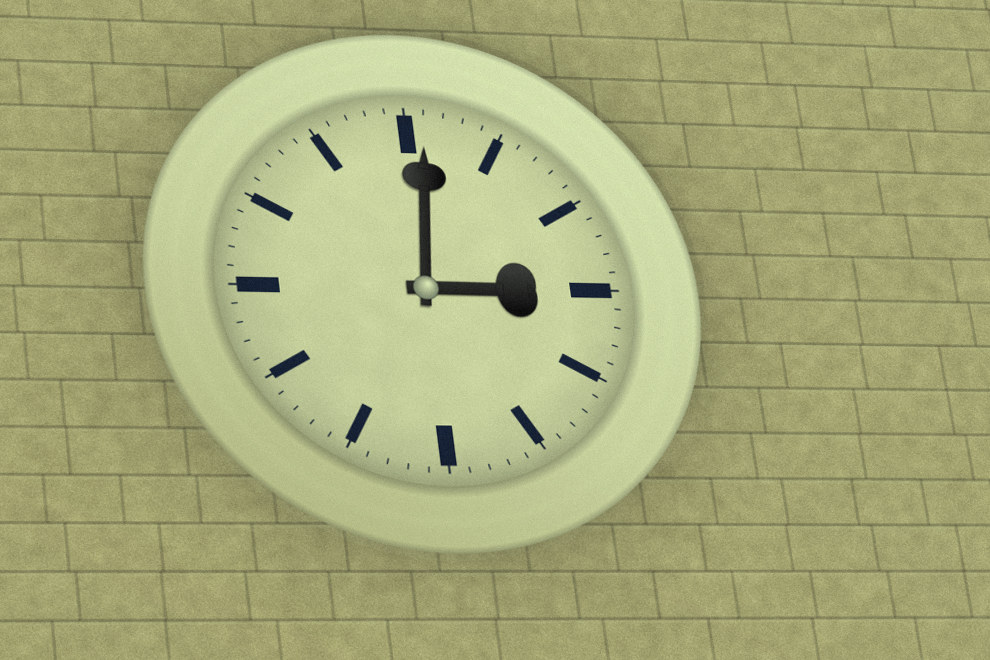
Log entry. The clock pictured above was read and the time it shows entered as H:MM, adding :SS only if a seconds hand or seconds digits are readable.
3:01
